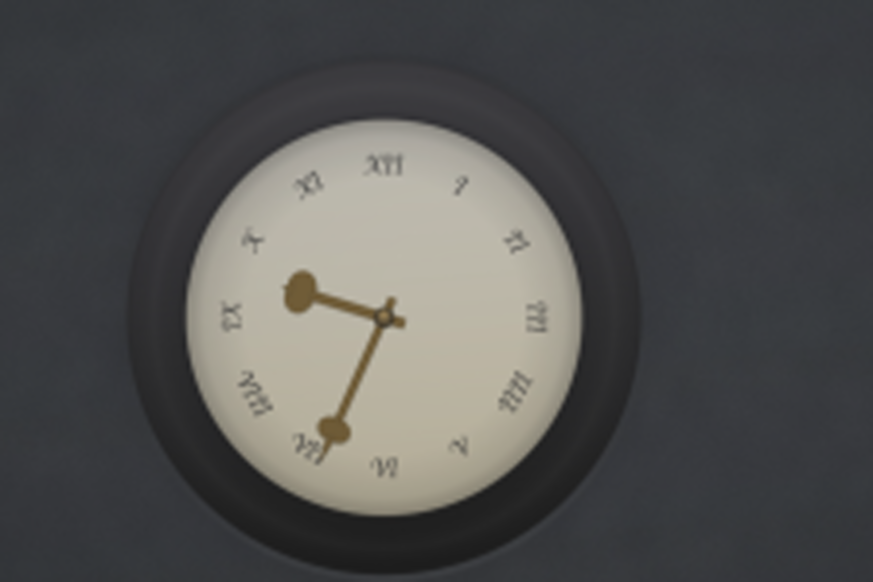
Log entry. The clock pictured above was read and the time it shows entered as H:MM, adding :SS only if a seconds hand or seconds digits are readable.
9:34
